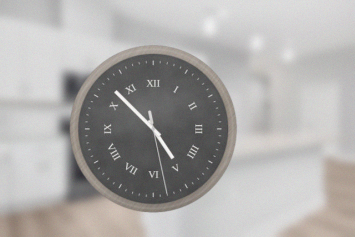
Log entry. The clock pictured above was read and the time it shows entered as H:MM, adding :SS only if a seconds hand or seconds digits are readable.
4:52:28
